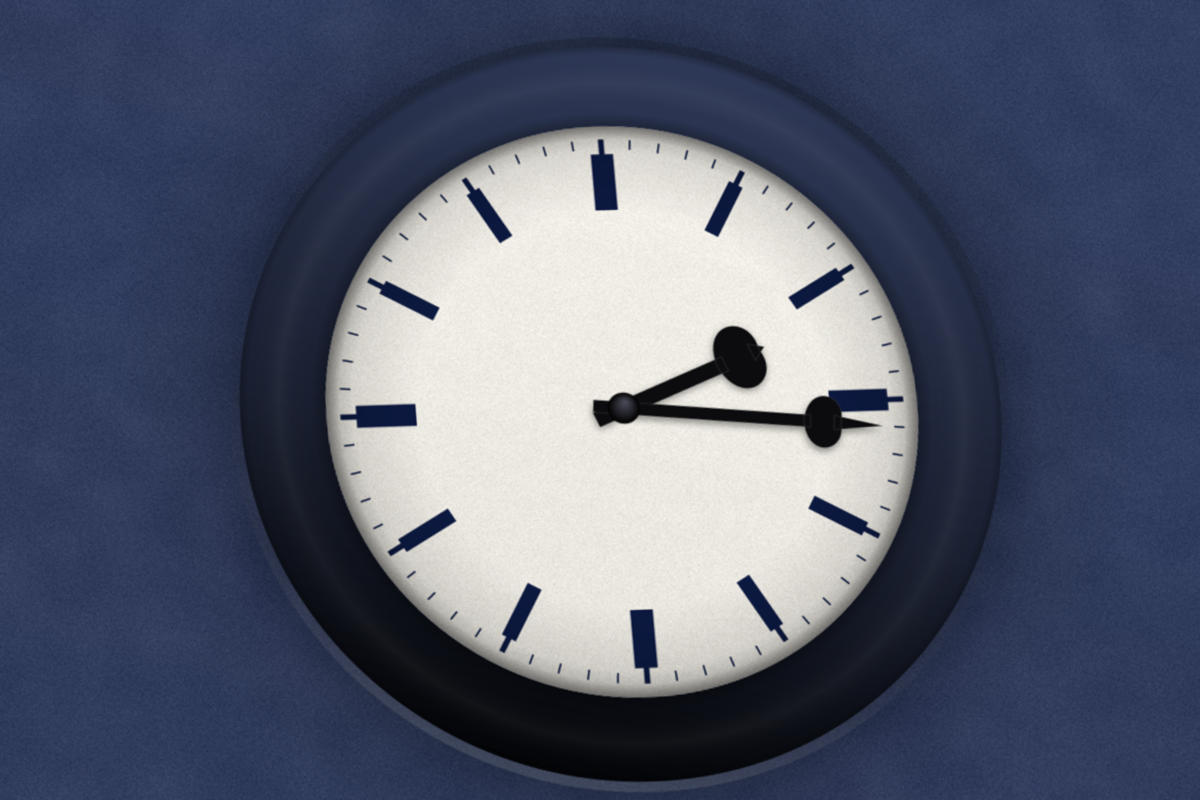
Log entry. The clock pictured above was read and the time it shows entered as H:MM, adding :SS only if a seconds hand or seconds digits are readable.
2:16
